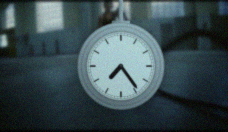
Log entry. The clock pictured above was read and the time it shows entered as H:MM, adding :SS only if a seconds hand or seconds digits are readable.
7:24
